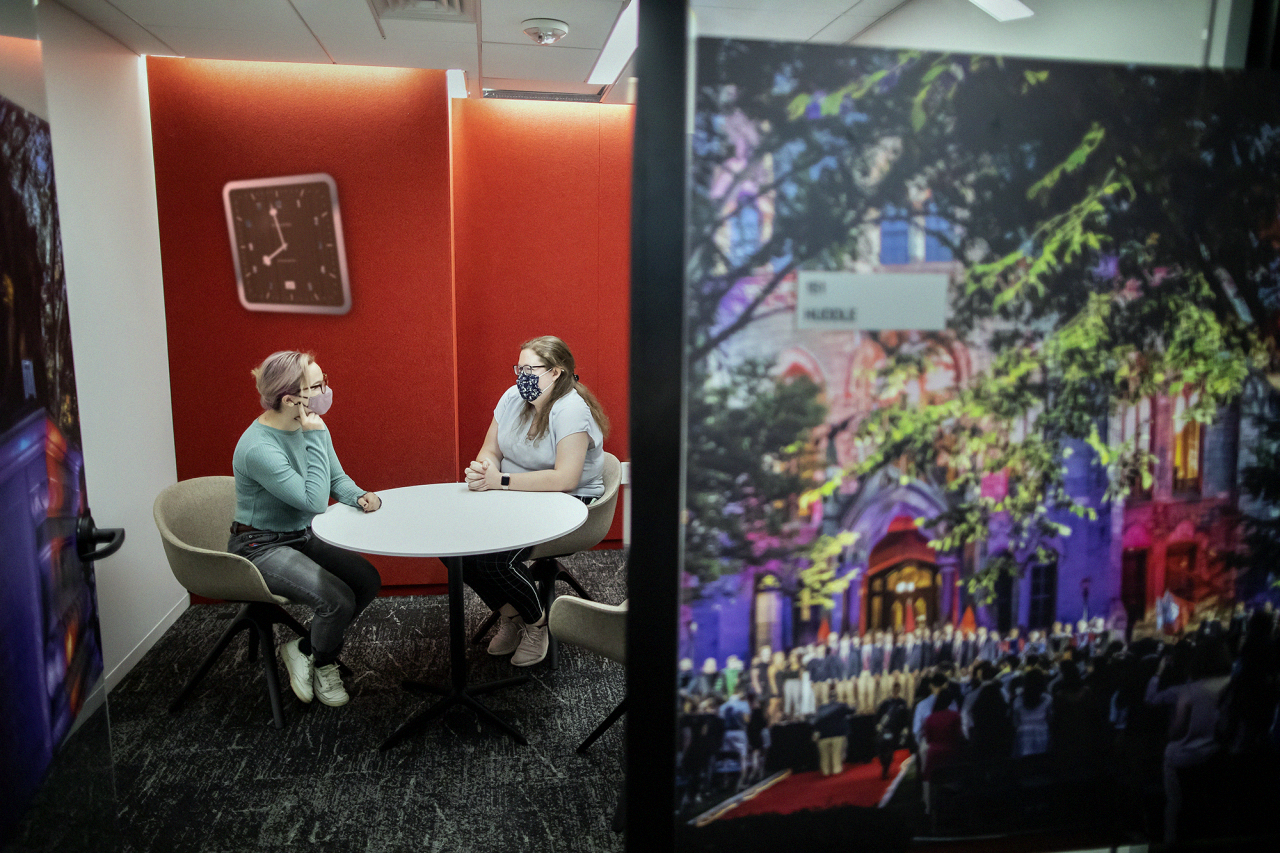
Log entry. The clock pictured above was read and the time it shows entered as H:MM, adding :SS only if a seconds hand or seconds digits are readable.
7:58
